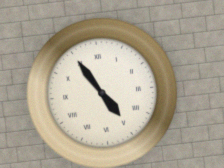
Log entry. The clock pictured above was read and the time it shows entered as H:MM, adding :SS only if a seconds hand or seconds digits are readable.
4:55
